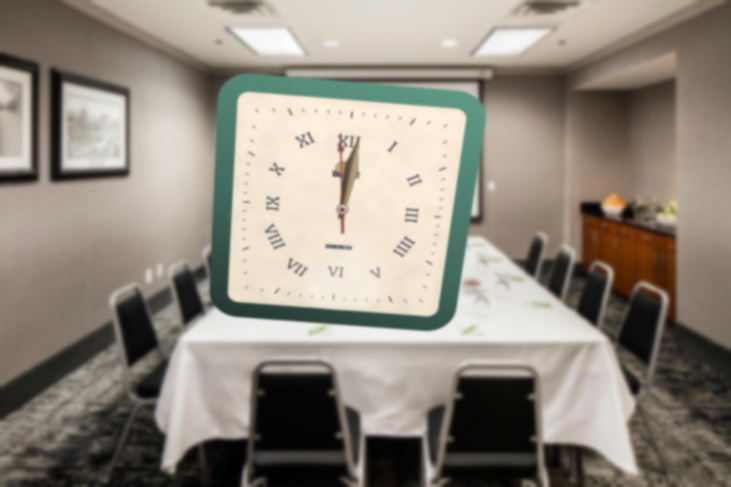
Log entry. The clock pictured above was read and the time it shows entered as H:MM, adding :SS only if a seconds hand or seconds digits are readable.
12:00:59
